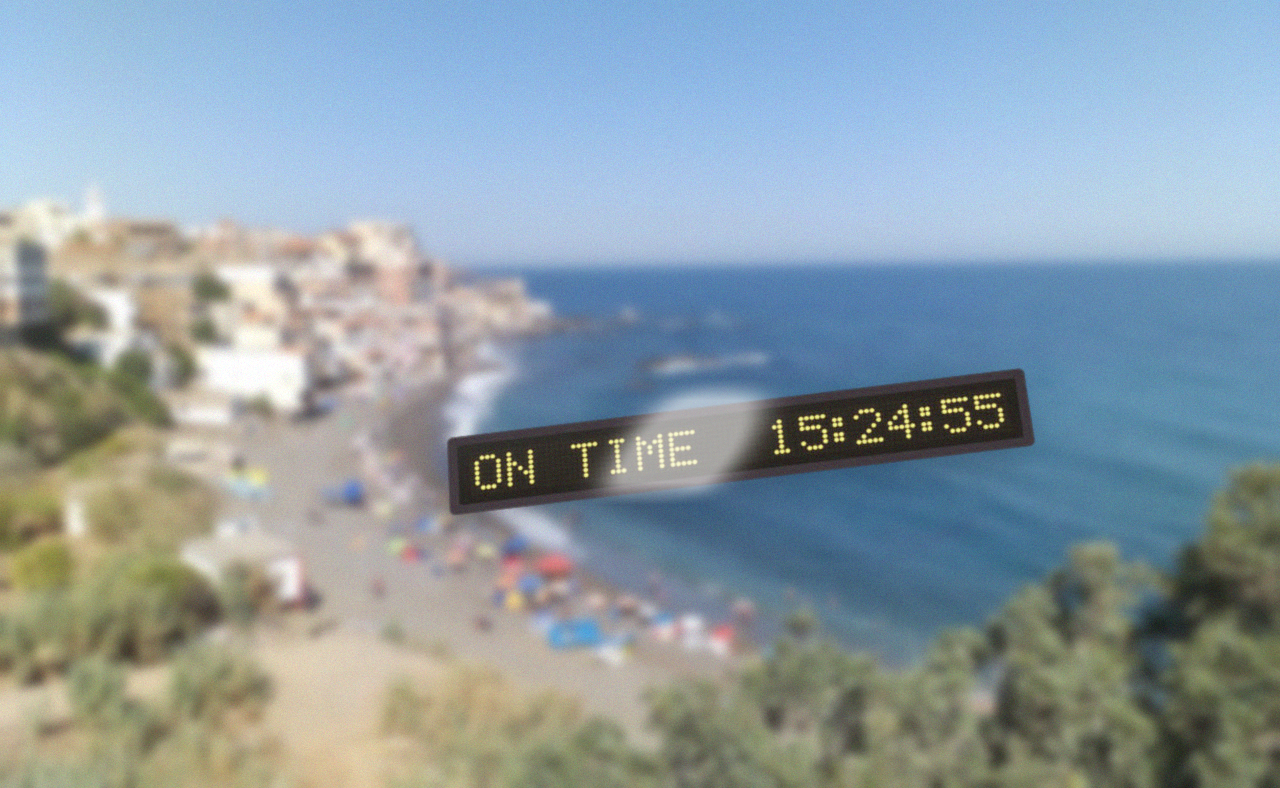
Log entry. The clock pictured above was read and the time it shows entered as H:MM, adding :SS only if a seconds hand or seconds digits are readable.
15:24:55
